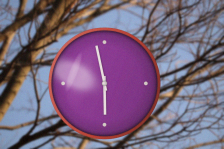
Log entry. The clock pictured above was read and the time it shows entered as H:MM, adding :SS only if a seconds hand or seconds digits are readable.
5:58
